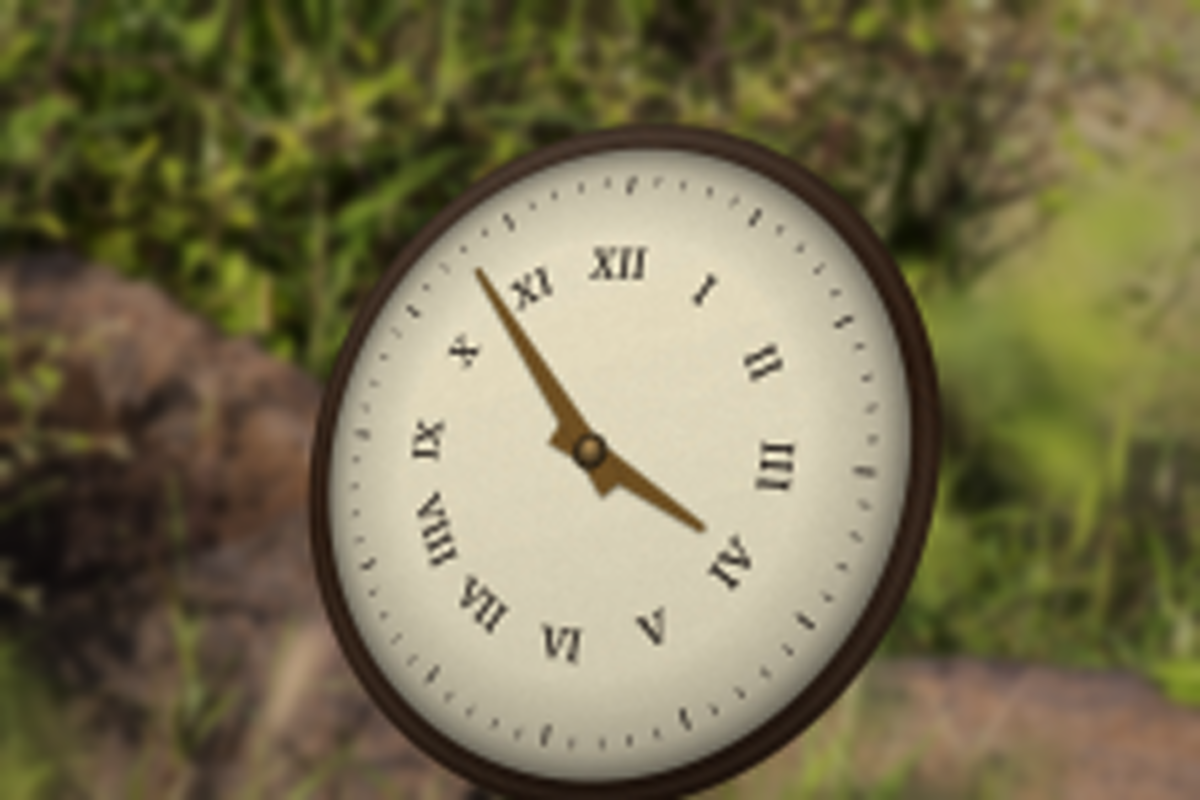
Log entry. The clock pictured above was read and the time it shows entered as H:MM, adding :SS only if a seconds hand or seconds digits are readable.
3:53
